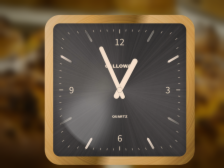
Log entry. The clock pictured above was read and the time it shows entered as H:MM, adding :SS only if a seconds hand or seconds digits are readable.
12:56
